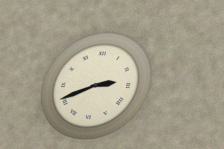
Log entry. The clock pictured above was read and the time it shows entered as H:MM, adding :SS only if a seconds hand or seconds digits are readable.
2:41
